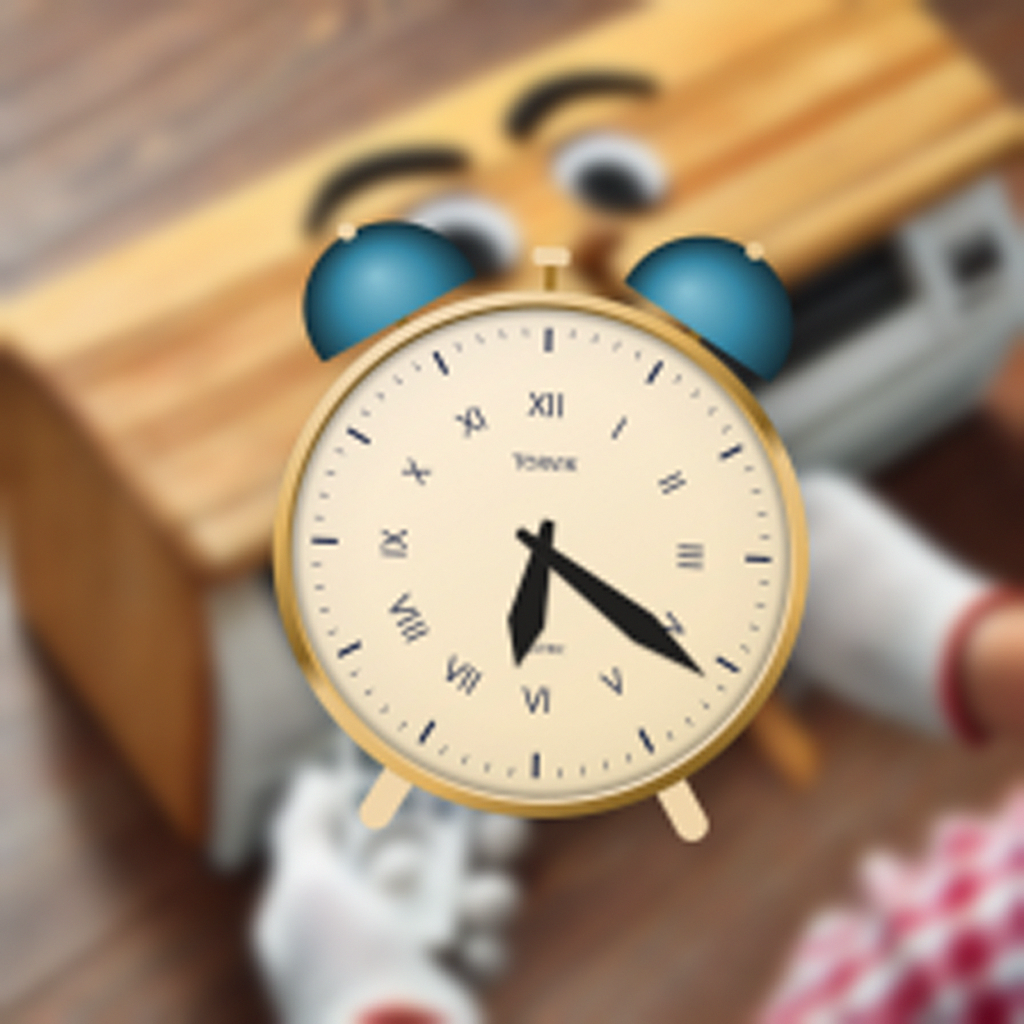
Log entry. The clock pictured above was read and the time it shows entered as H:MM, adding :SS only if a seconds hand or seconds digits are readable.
6:21
